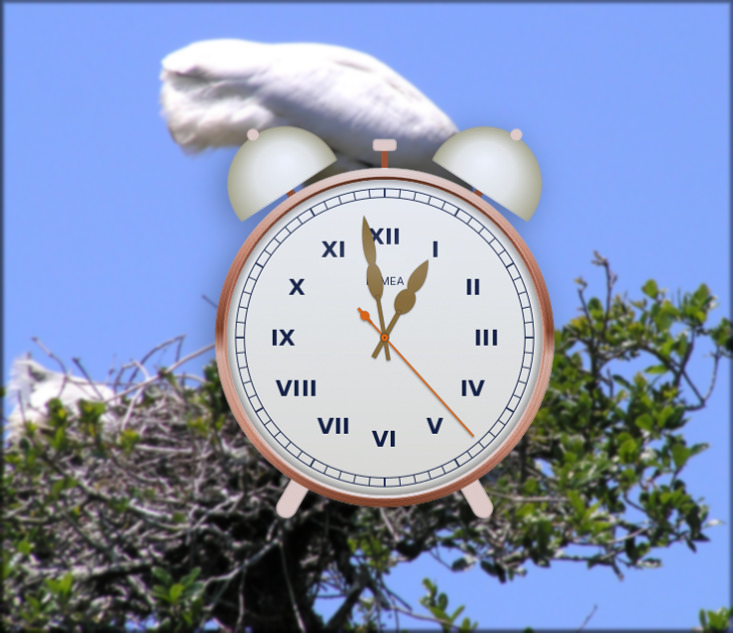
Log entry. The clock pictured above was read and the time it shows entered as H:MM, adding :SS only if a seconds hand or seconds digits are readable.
12:58:23
